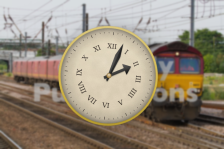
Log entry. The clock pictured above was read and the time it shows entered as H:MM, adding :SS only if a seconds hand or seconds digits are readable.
2:03
